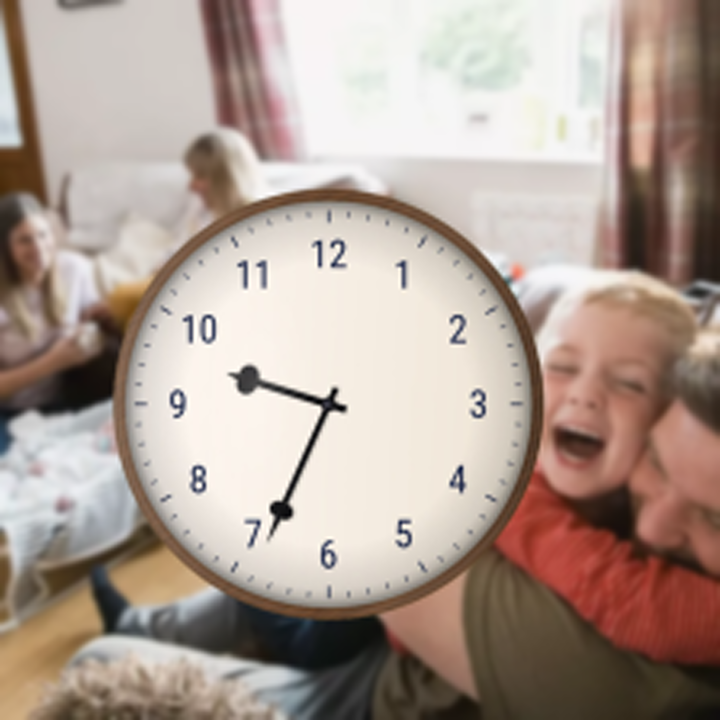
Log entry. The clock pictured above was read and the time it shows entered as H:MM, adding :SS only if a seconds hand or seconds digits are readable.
9:34
